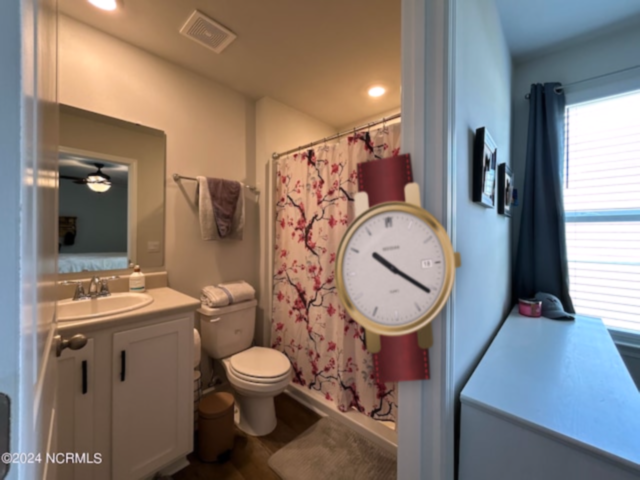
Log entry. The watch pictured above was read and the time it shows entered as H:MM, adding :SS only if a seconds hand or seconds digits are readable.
10:21
